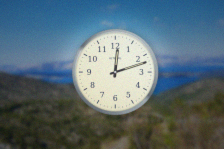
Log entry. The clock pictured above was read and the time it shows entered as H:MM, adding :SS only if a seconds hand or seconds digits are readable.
12:12
